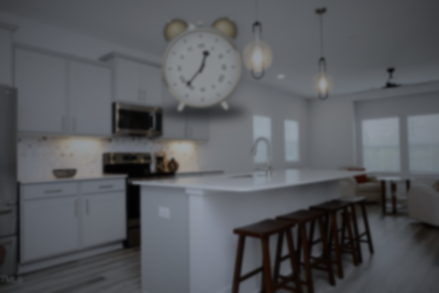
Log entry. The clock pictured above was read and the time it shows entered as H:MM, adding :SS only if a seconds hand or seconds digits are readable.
12:37
